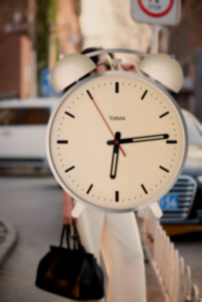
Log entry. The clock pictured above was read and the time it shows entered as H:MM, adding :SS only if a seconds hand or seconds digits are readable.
6:13:55
